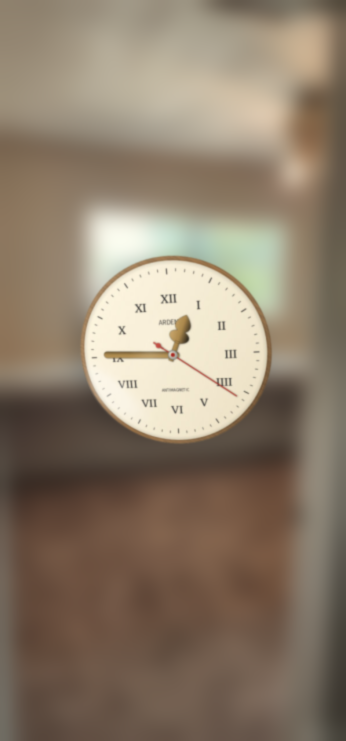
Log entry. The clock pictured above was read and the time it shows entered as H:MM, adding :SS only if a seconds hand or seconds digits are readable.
12:45:21
